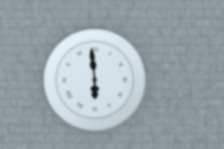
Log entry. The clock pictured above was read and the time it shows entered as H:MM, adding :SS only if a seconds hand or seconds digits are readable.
5:59
